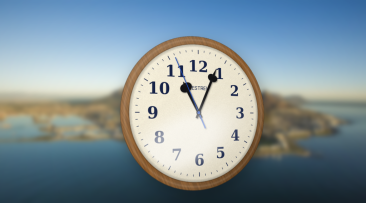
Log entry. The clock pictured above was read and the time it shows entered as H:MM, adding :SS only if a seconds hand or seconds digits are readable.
11:03:56
